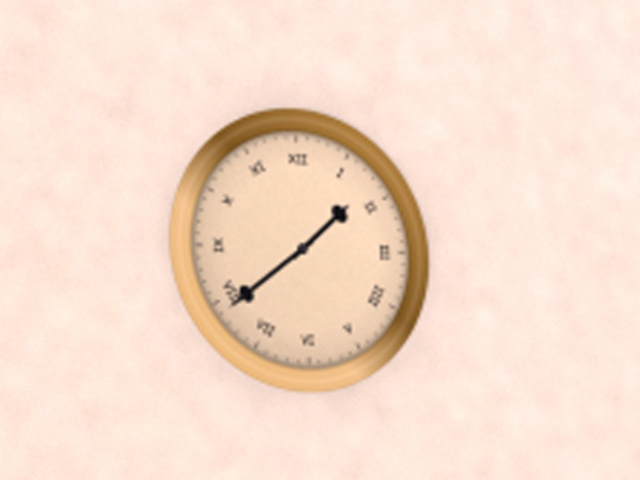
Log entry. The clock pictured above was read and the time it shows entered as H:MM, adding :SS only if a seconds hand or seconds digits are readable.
1:39
